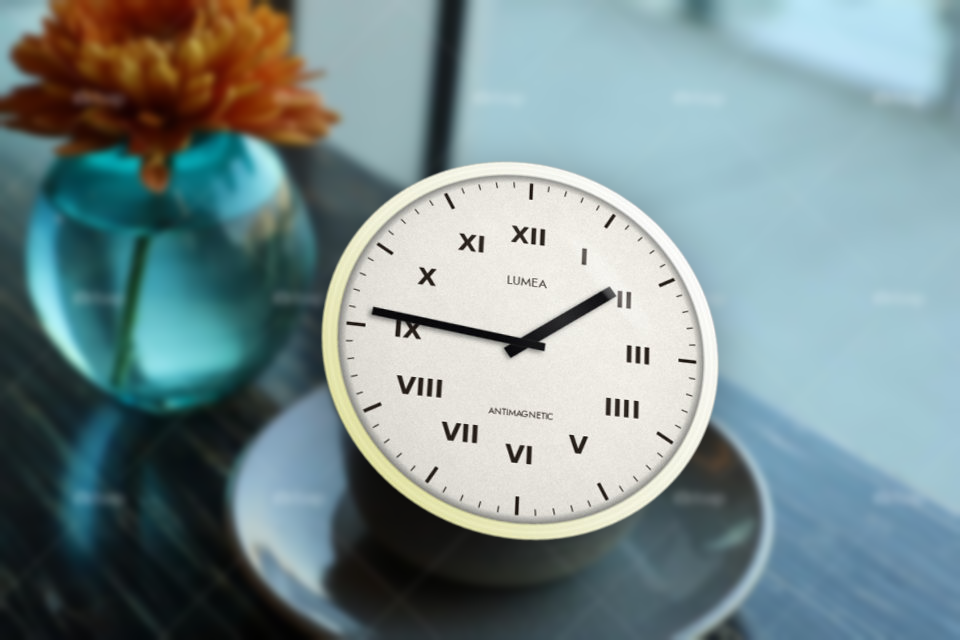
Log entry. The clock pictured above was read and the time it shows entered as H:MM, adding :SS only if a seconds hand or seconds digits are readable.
1:46
